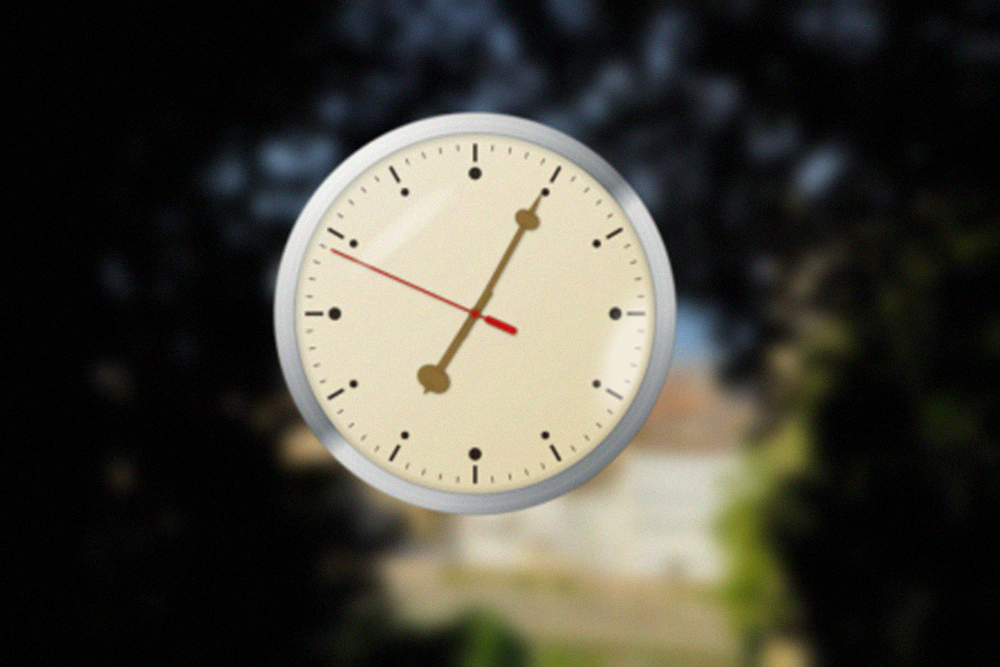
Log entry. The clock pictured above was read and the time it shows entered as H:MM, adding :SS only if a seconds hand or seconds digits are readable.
7:04:49
